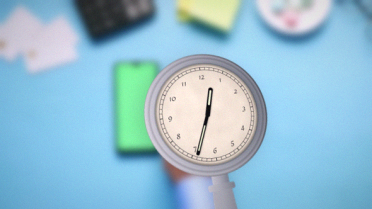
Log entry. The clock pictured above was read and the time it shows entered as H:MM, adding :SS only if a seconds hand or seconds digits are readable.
12:34
